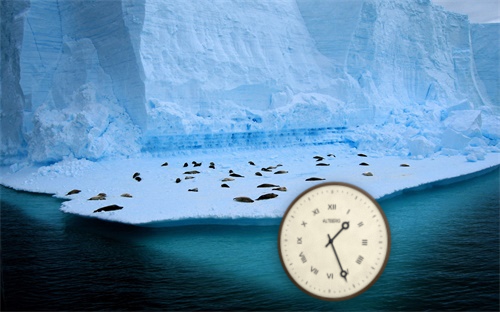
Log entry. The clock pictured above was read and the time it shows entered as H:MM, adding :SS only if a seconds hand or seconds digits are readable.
1:26
